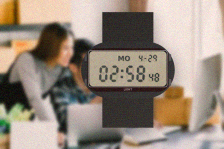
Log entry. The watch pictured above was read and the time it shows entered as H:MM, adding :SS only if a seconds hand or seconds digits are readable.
2:58:48
